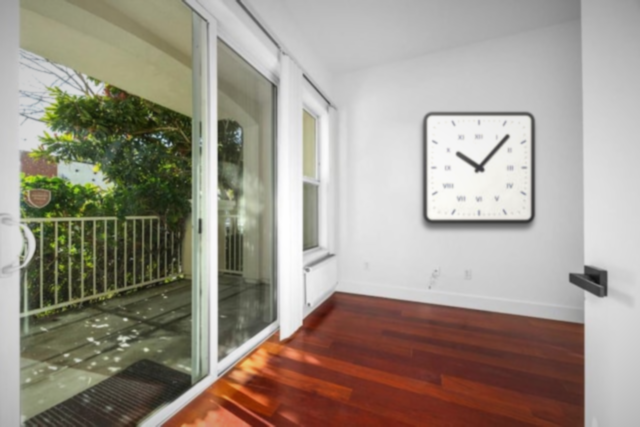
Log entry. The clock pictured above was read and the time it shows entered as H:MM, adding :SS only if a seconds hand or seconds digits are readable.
10:07
